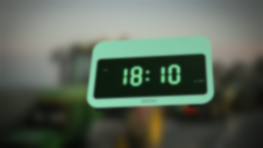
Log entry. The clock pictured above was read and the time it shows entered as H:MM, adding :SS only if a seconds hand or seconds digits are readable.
18:10
